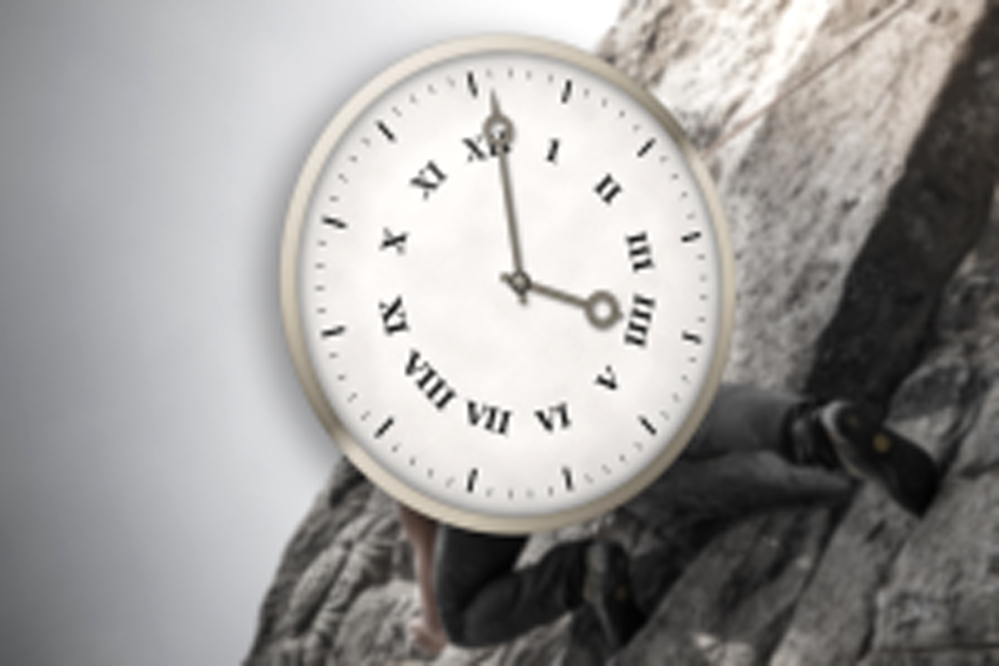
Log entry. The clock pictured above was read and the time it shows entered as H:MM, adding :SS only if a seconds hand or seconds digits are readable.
4:01
